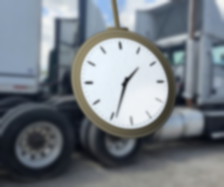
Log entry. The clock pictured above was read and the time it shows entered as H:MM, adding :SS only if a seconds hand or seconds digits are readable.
1:34
